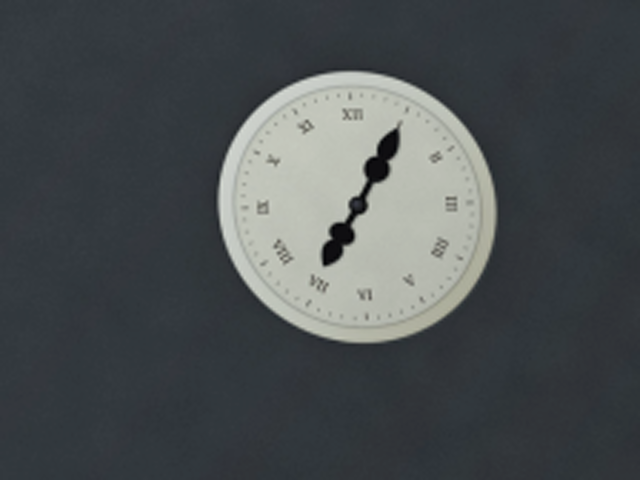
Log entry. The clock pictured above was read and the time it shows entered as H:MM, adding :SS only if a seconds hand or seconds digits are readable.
7:05
